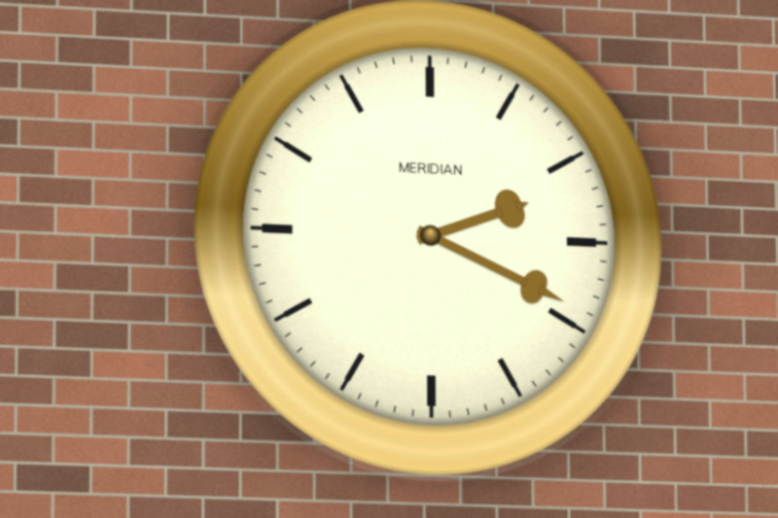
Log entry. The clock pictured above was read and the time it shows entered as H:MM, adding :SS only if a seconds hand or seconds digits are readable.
2:19
